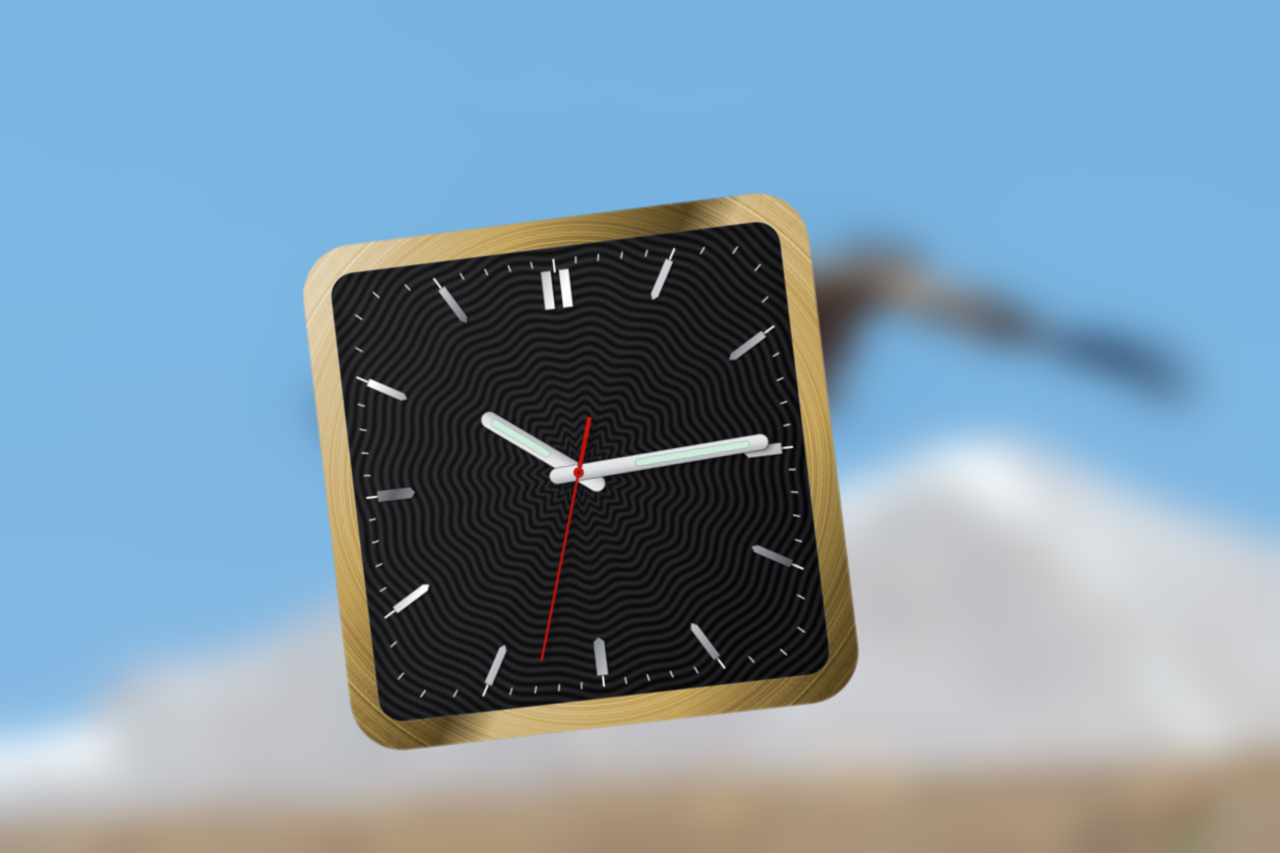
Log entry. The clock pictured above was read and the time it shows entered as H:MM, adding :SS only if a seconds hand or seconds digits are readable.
10:14:33
